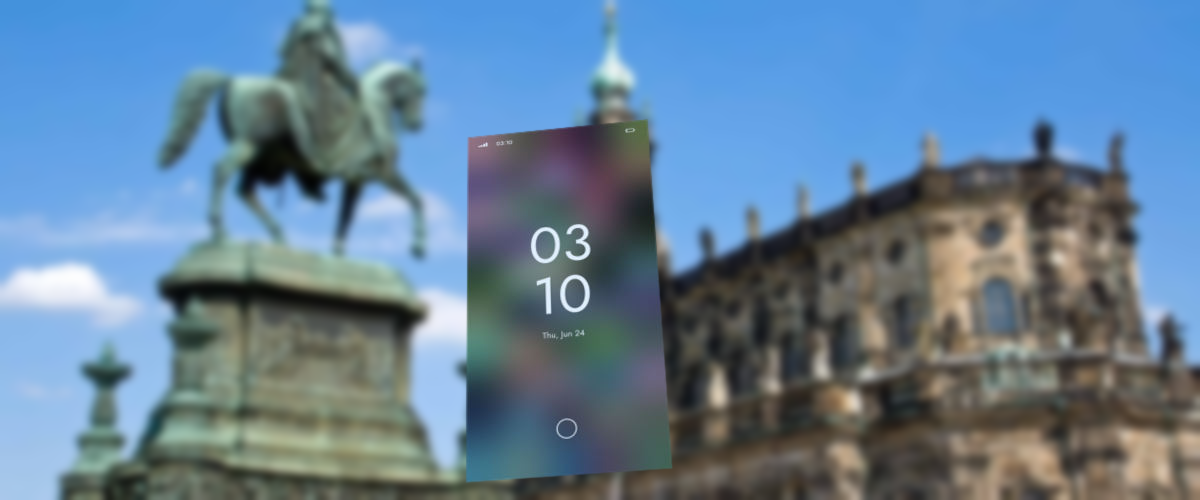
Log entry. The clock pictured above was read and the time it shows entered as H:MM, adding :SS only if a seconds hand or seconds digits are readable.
3:10
